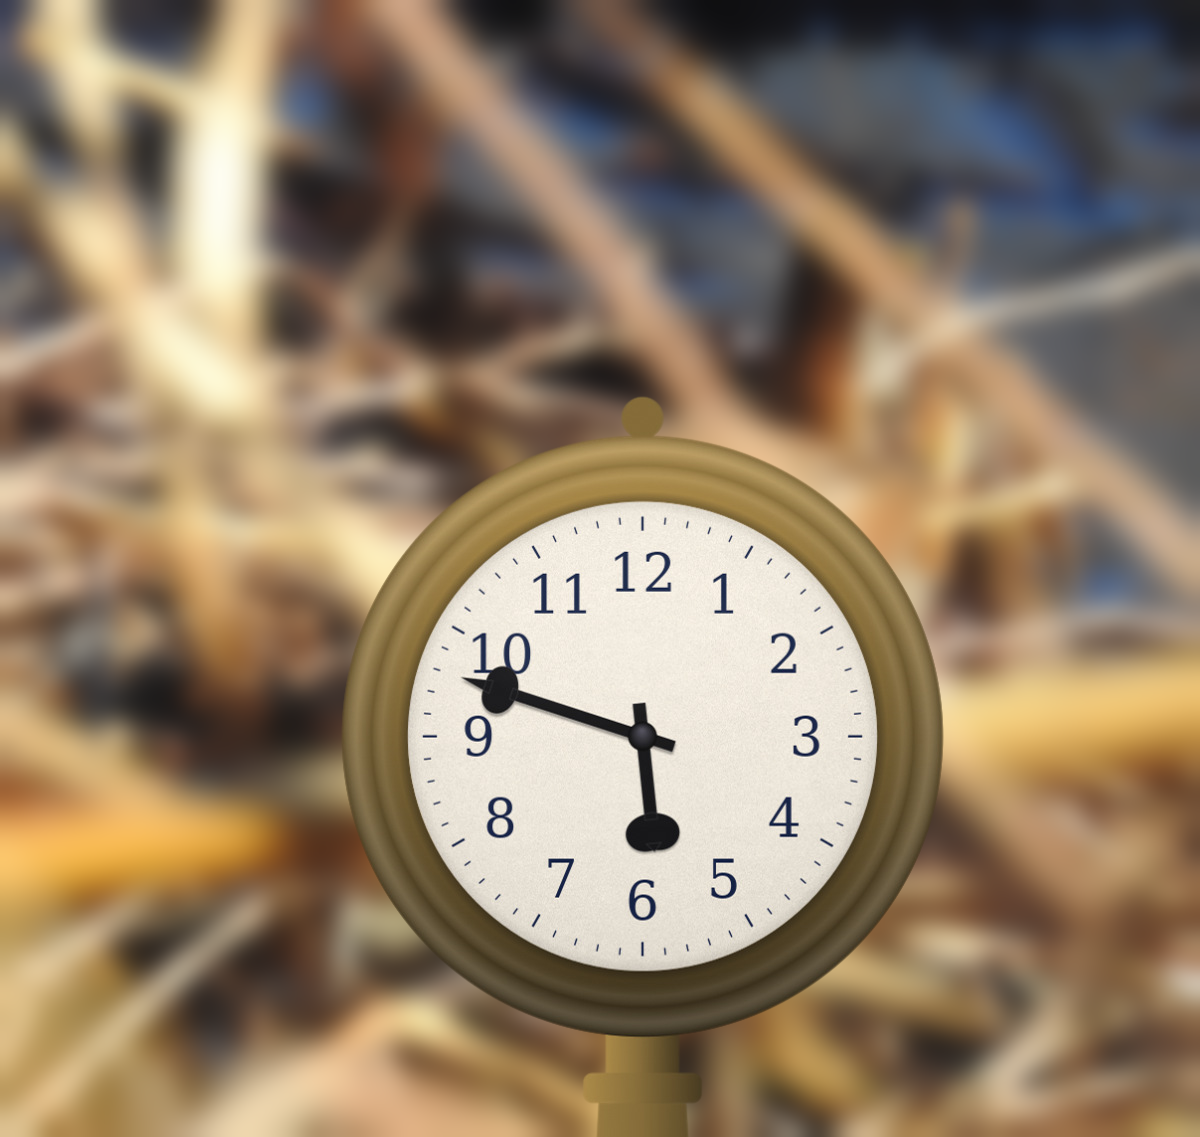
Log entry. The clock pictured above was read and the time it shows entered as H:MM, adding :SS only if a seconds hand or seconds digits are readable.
5:48
